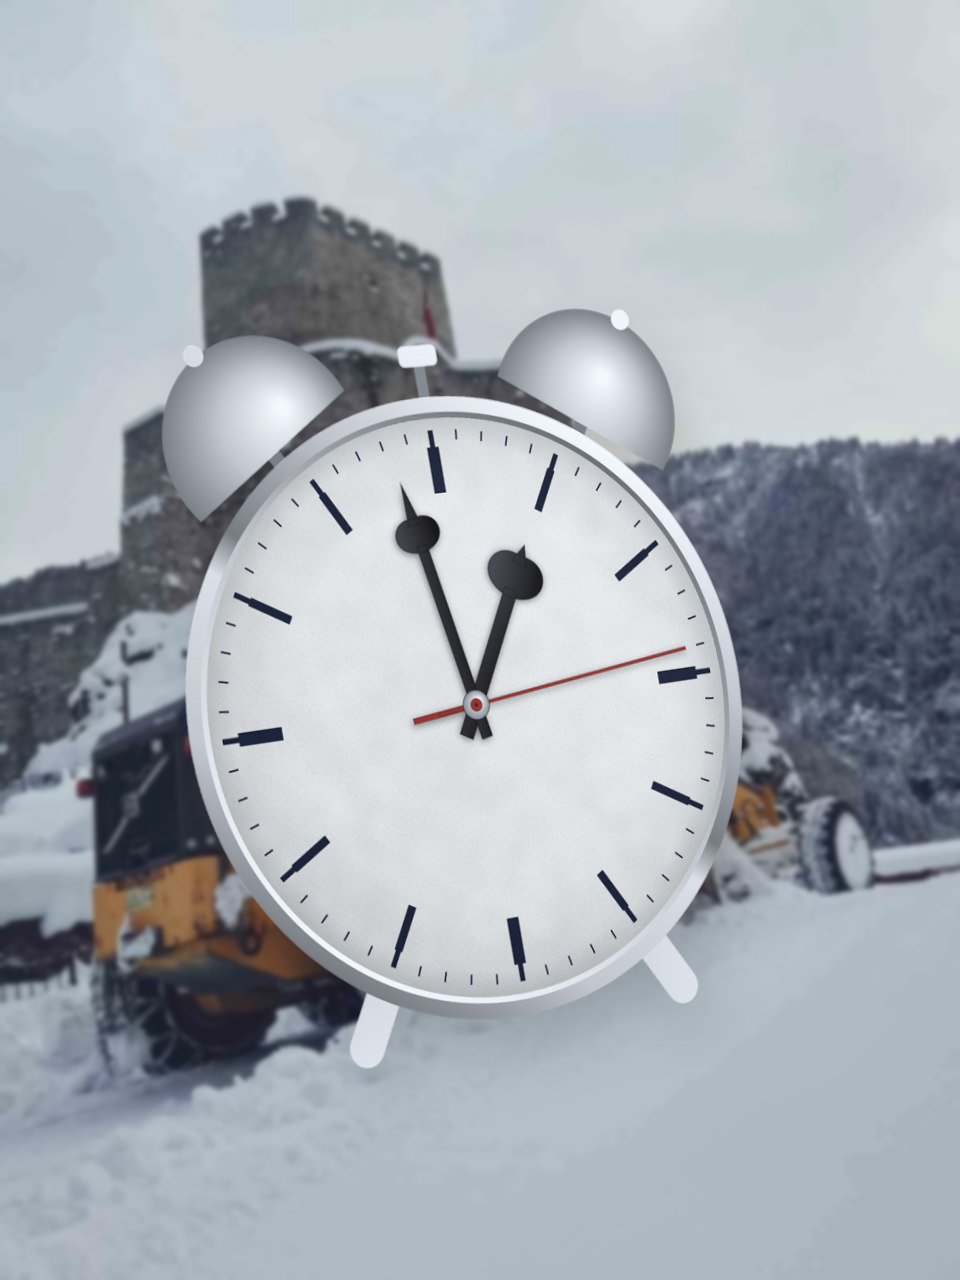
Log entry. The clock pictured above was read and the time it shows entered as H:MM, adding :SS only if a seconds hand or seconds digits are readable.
12:58:14
